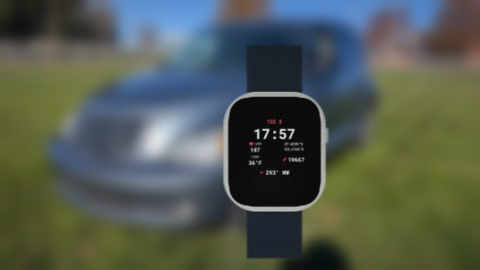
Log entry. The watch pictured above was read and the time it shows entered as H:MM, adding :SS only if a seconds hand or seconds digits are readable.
17:57
